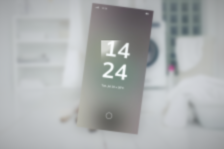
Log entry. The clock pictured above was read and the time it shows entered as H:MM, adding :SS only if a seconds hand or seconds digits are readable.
14:24
